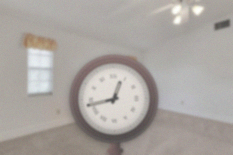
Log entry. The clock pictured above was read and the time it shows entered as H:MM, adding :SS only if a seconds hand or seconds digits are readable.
12:43
